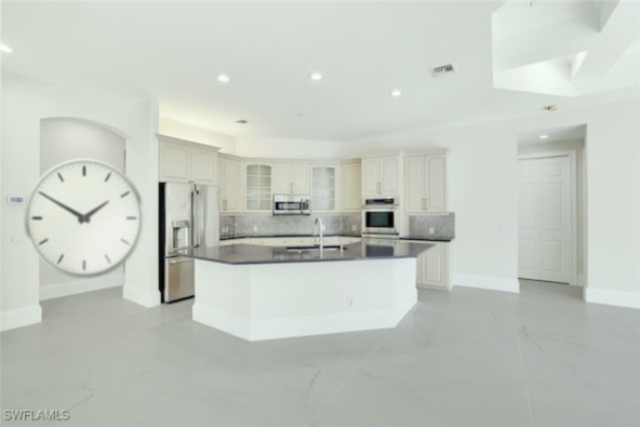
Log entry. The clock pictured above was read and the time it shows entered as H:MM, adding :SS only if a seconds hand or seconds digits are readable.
1:50
